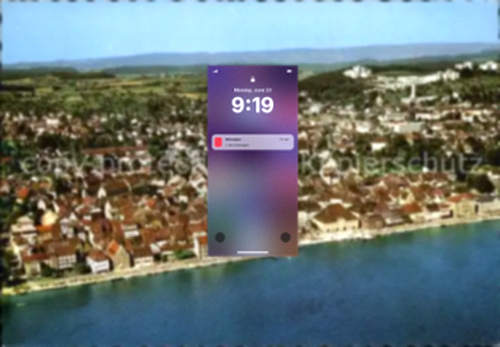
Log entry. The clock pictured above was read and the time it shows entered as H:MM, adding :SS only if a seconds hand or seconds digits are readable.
9:19
